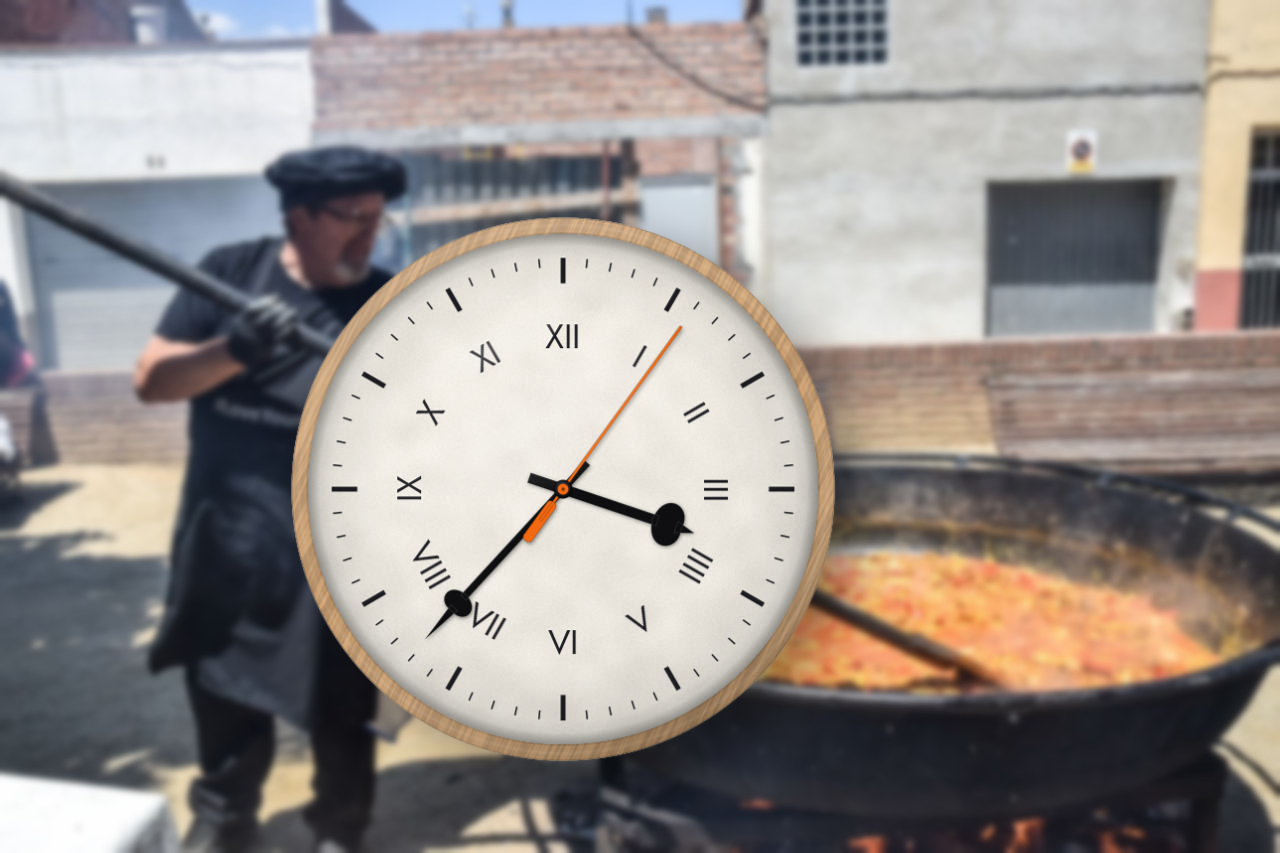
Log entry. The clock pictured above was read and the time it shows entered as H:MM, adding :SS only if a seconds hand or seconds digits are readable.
3:37:06
